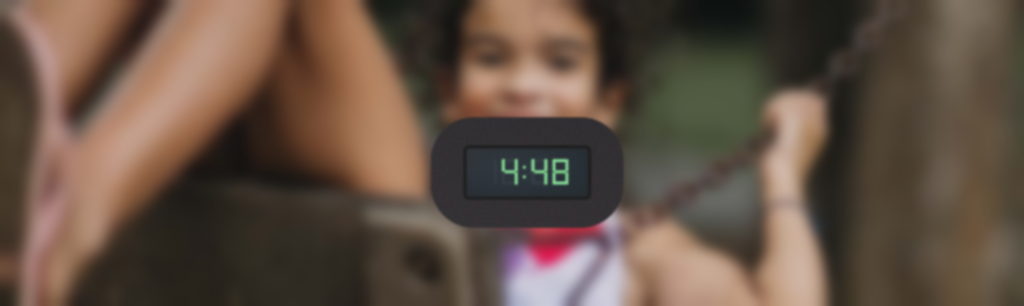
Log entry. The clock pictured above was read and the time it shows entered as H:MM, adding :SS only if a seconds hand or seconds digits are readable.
4:48
